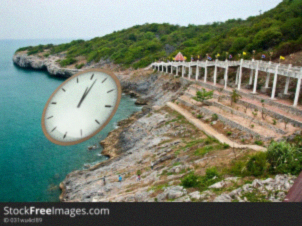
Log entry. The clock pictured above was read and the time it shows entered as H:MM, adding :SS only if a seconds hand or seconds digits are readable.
12:02
